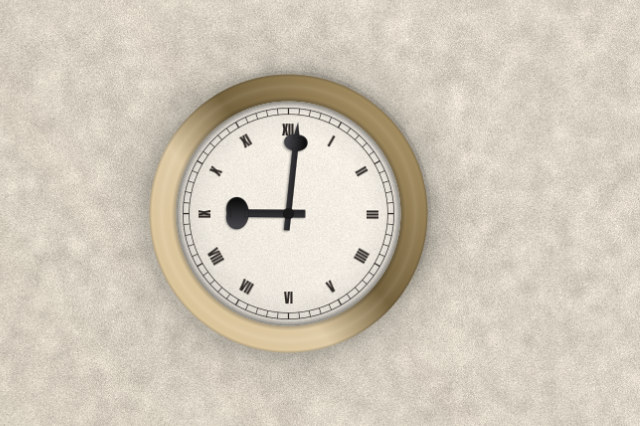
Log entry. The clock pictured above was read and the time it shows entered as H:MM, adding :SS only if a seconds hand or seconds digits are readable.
9:01
